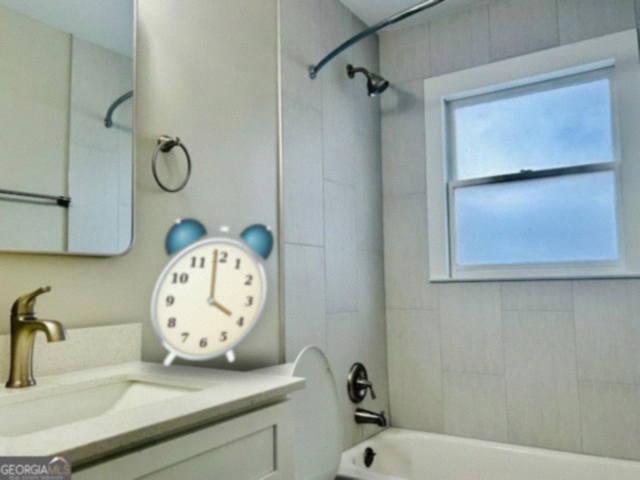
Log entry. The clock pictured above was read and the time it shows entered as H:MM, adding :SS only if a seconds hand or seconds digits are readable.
3:59
